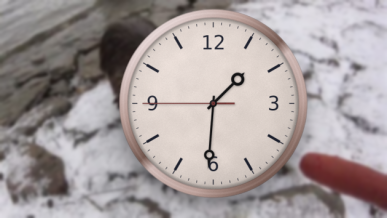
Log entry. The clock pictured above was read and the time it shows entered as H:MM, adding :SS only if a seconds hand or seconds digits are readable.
1:30:45
